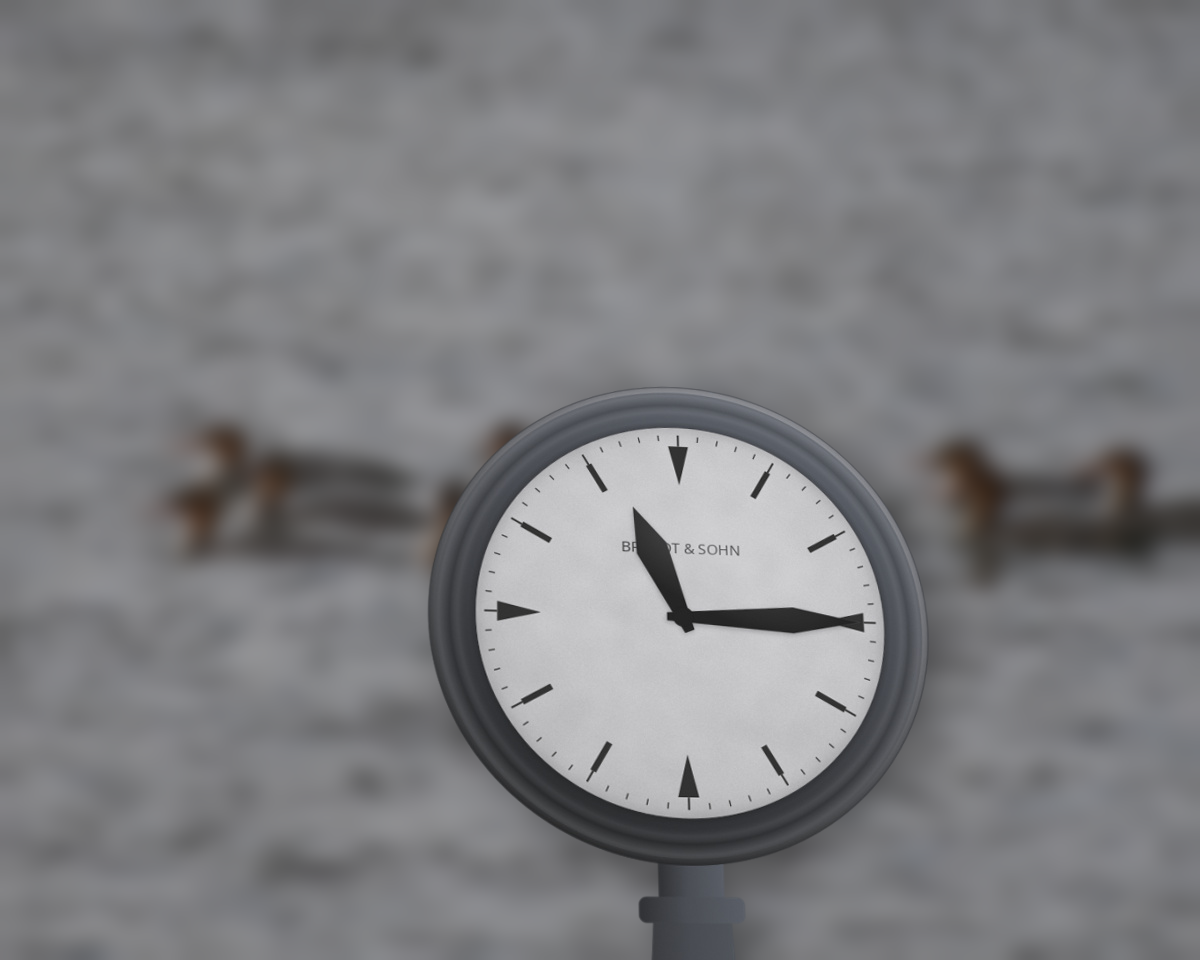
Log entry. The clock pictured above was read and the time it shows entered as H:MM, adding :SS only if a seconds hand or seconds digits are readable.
11:15
